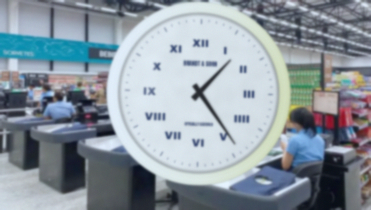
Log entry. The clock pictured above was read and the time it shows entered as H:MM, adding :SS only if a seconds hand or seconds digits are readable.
1:24
